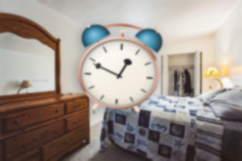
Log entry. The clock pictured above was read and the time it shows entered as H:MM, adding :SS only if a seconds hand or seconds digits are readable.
12:49
